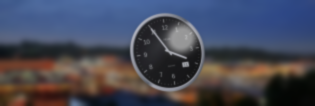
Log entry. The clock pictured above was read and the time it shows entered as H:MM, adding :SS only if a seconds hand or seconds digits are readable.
3:55
